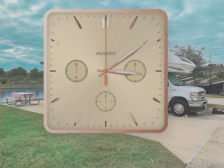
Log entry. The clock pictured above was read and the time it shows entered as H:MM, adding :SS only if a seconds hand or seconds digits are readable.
3:09
